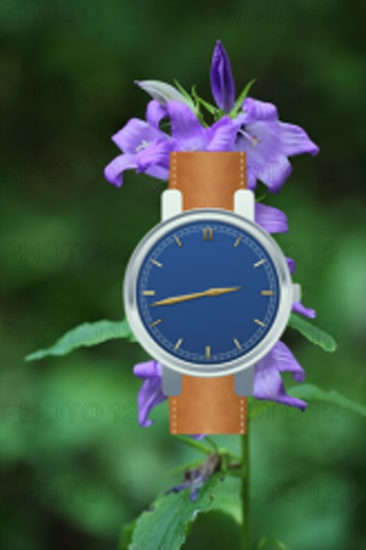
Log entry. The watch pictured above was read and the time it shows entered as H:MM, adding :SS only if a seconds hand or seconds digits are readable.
2:43
